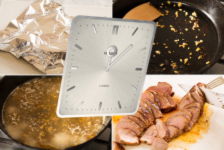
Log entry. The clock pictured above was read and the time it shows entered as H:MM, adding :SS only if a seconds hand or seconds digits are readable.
12:07
